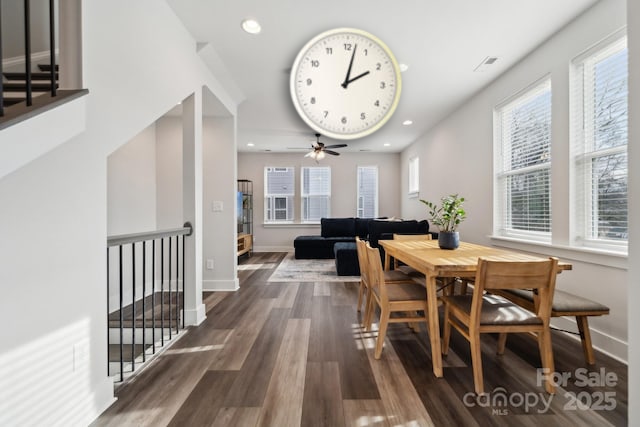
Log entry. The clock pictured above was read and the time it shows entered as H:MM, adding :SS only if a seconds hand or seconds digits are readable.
2:02
